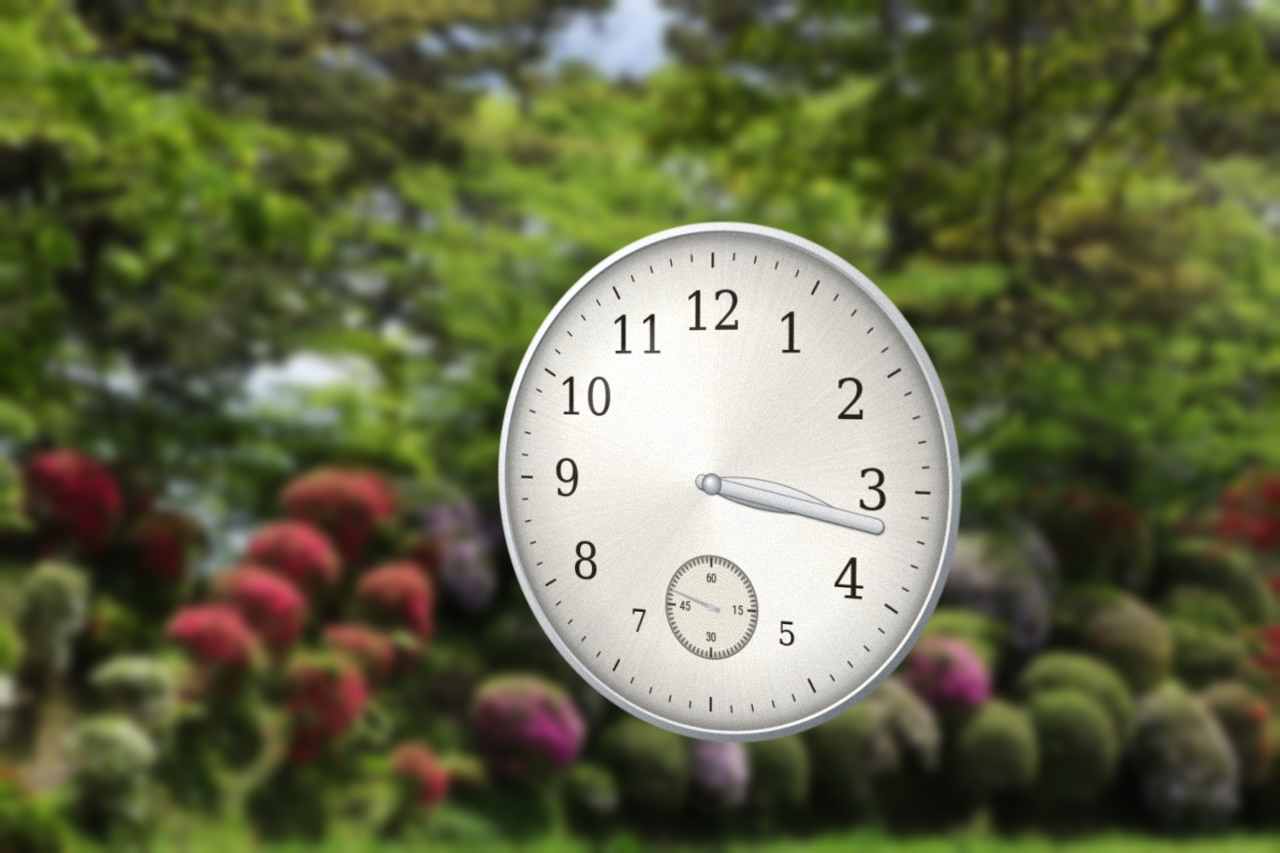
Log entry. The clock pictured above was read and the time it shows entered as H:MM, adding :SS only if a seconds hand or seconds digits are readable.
3:16:48
